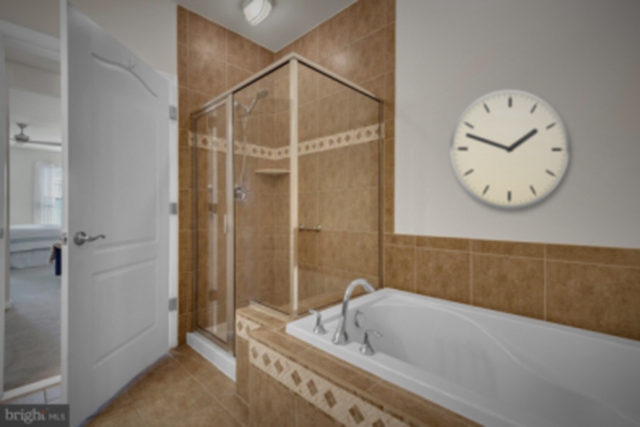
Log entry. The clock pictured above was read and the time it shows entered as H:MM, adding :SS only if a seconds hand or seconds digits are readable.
1:48
